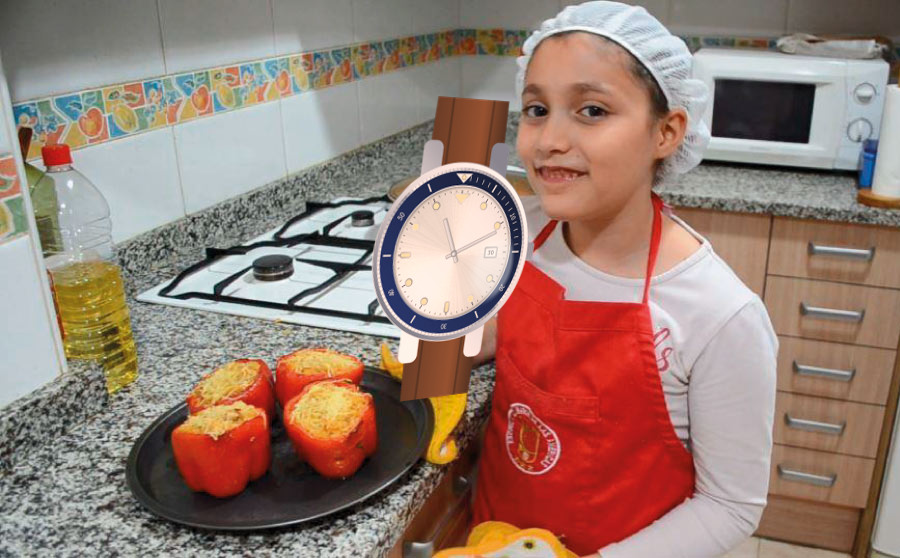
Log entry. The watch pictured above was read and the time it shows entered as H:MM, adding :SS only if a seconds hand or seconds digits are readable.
11:11
